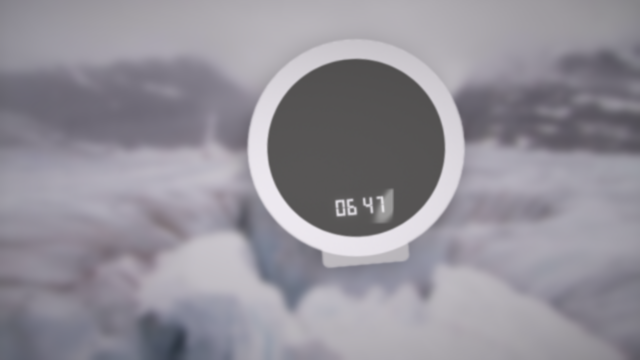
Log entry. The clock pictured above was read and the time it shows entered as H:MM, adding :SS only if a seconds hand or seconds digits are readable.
6:47
